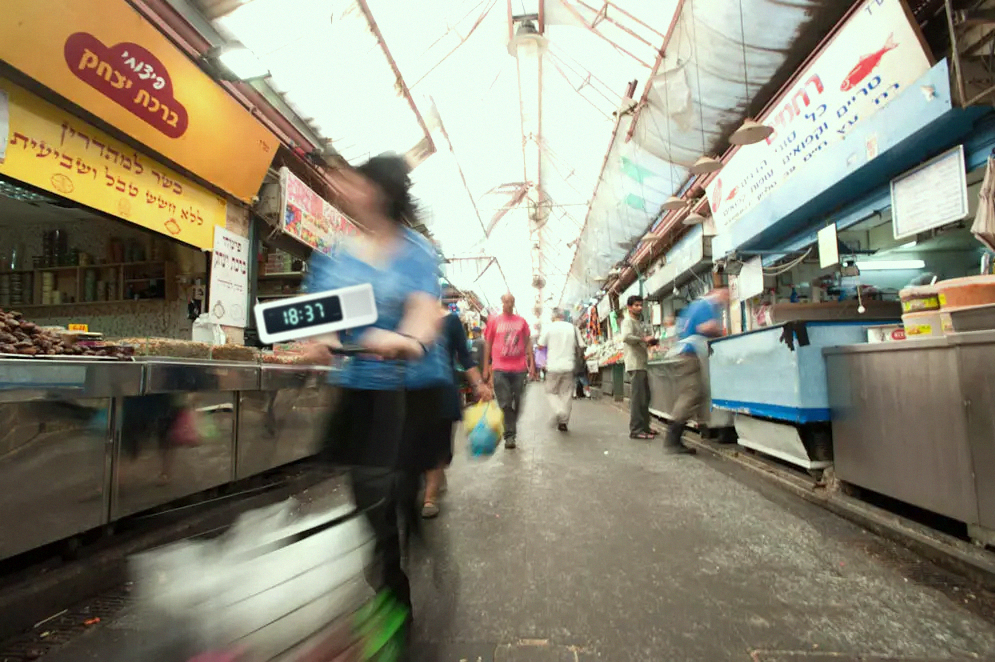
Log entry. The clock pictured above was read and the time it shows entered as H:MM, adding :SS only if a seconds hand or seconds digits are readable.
18:37
